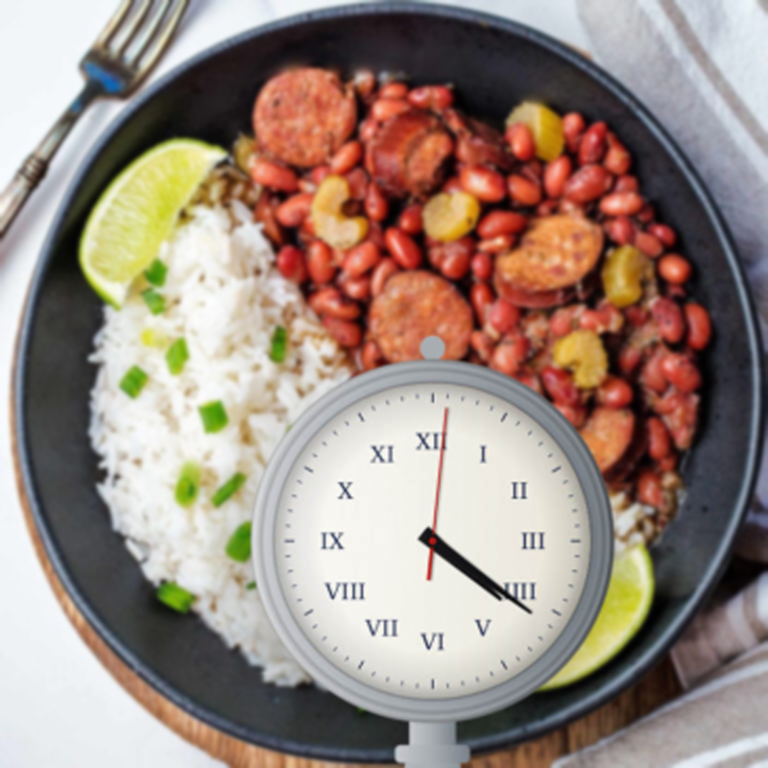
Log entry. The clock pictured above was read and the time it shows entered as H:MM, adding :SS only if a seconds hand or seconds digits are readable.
4:21:01
